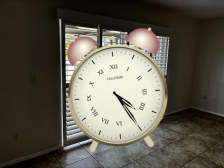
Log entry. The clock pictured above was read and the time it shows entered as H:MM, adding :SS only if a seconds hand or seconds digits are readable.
4:25
